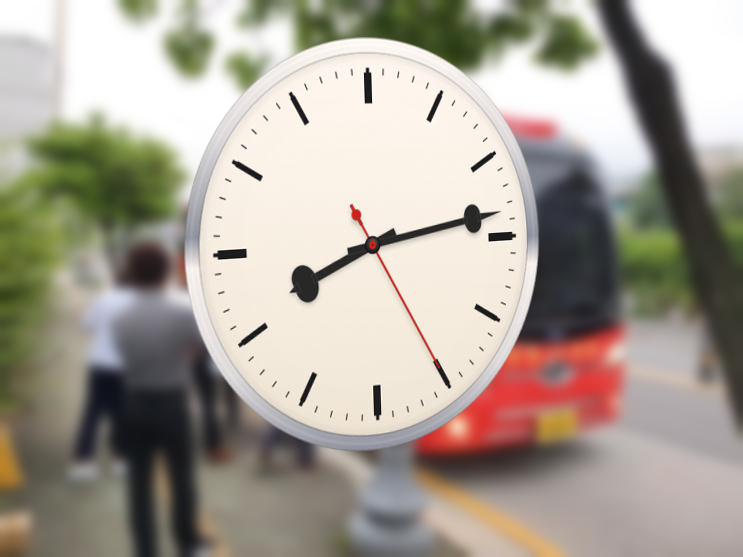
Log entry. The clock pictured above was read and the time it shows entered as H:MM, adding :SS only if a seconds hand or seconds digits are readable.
8:13:25
